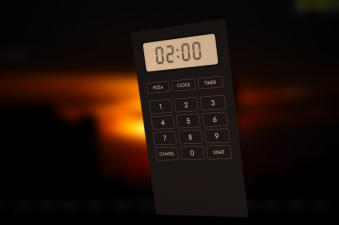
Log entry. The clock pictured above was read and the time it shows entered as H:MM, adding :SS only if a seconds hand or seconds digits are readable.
2:00
